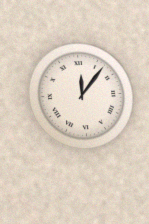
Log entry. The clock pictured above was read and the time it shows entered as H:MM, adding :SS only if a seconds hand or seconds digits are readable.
12:07
